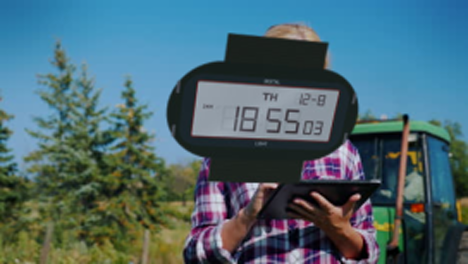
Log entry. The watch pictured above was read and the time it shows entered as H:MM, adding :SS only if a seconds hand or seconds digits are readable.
18:55:03
